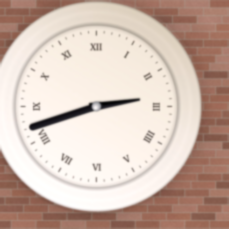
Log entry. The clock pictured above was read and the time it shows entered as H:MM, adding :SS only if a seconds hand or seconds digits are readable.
2:42
